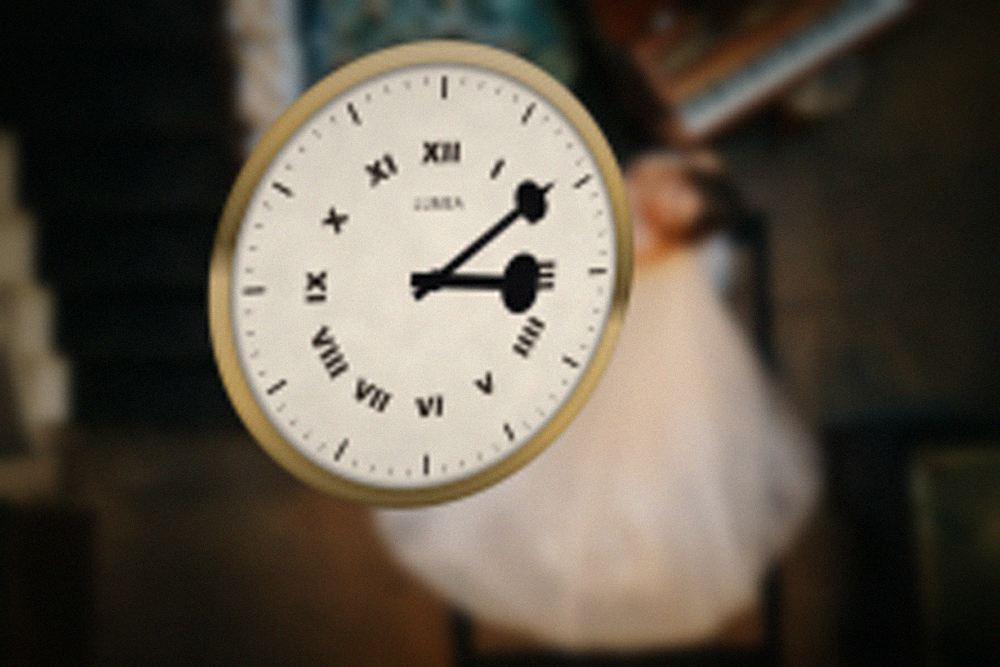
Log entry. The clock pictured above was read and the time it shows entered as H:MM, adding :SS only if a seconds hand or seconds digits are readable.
3:09
